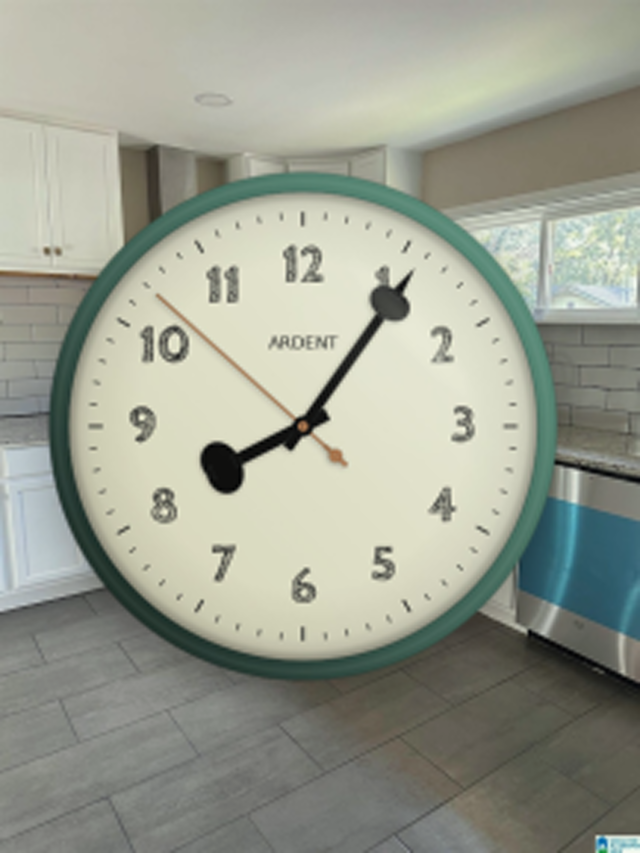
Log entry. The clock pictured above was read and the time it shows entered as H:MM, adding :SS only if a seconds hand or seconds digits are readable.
8:05:52
